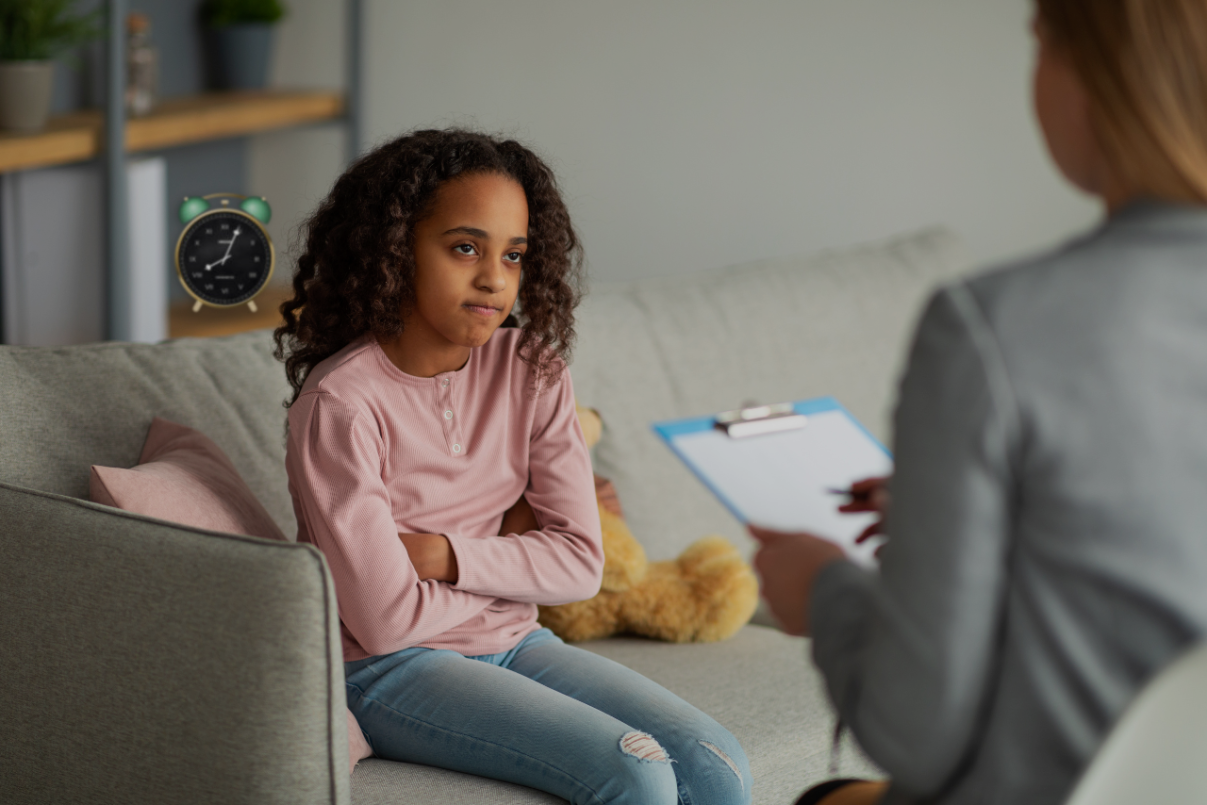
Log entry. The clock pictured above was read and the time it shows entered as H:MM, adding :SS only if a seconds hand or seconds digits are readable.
8:04
